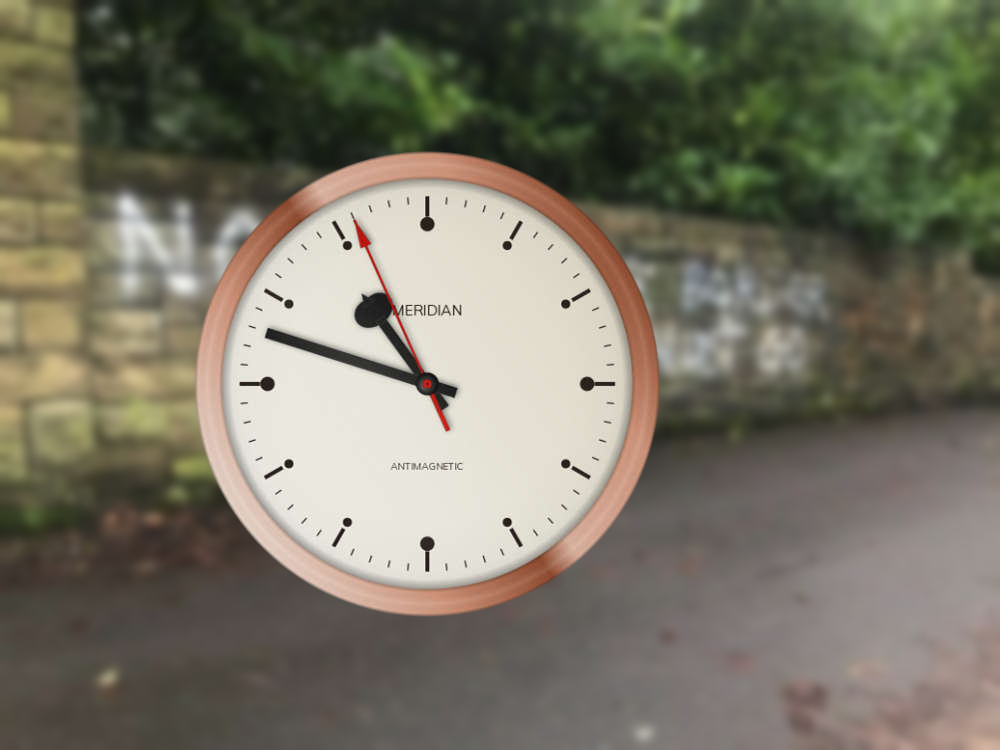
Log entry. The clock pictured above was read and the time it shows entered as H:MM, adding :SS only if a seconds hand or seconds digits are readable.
10:47:56
